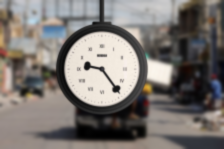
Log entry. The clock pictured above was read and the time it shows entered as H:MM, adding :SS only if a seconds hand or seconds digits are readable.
9:24
